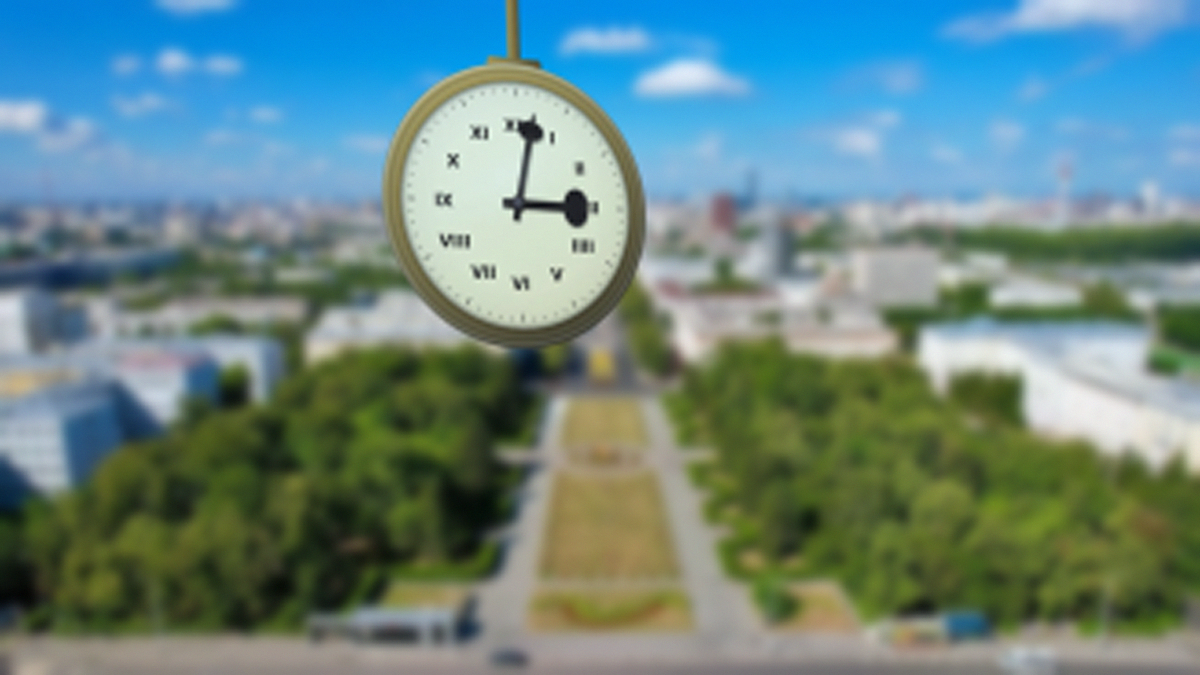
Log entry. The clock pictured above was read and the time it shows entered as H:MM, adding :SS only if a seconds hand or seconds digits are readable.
3:02
